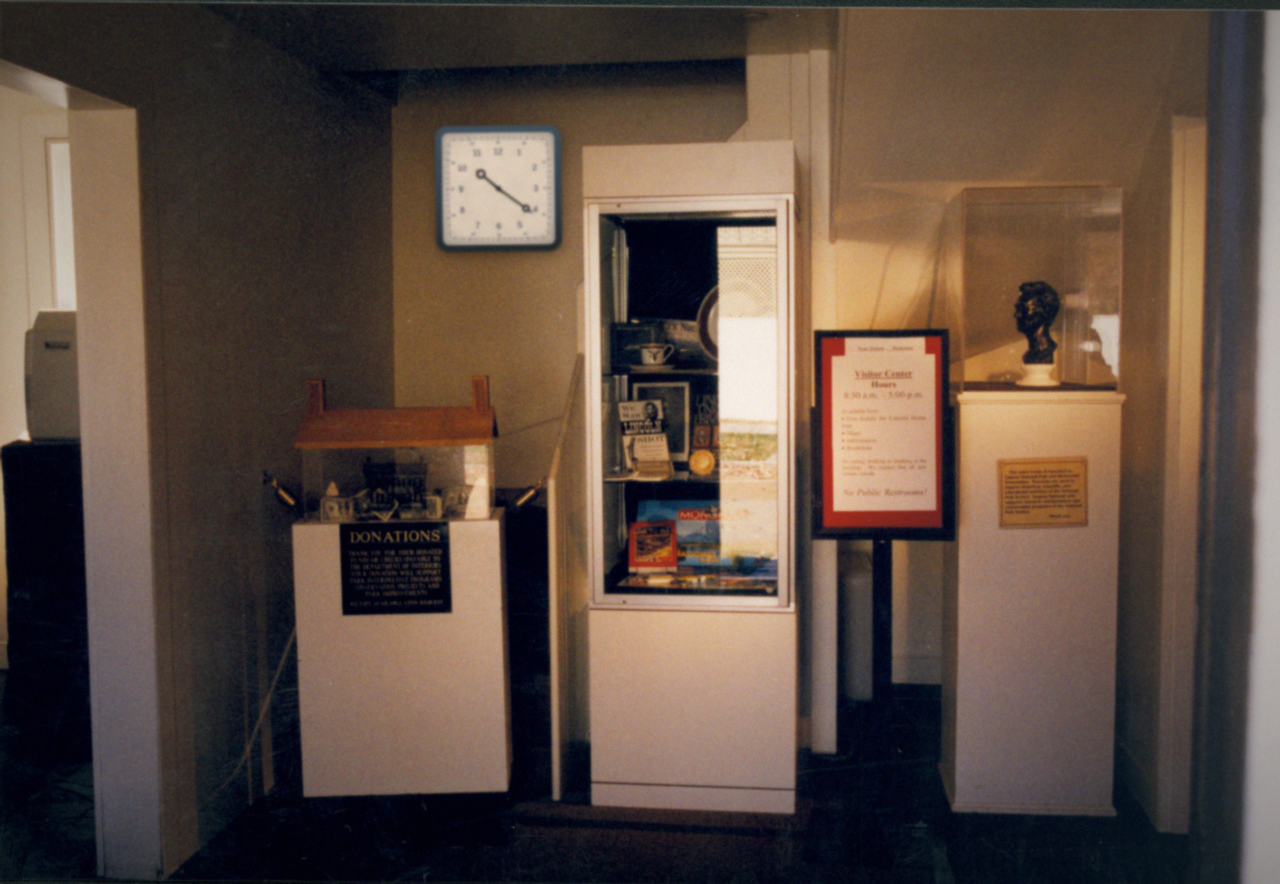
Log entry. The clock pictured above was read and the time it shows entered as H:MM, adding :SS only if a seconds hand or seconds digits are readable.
10:21
